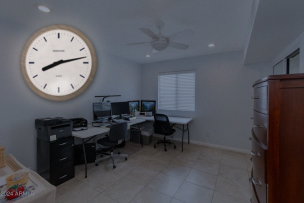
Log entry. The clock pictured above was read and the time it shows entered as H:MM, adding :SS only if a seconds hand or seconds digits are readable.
8:13
